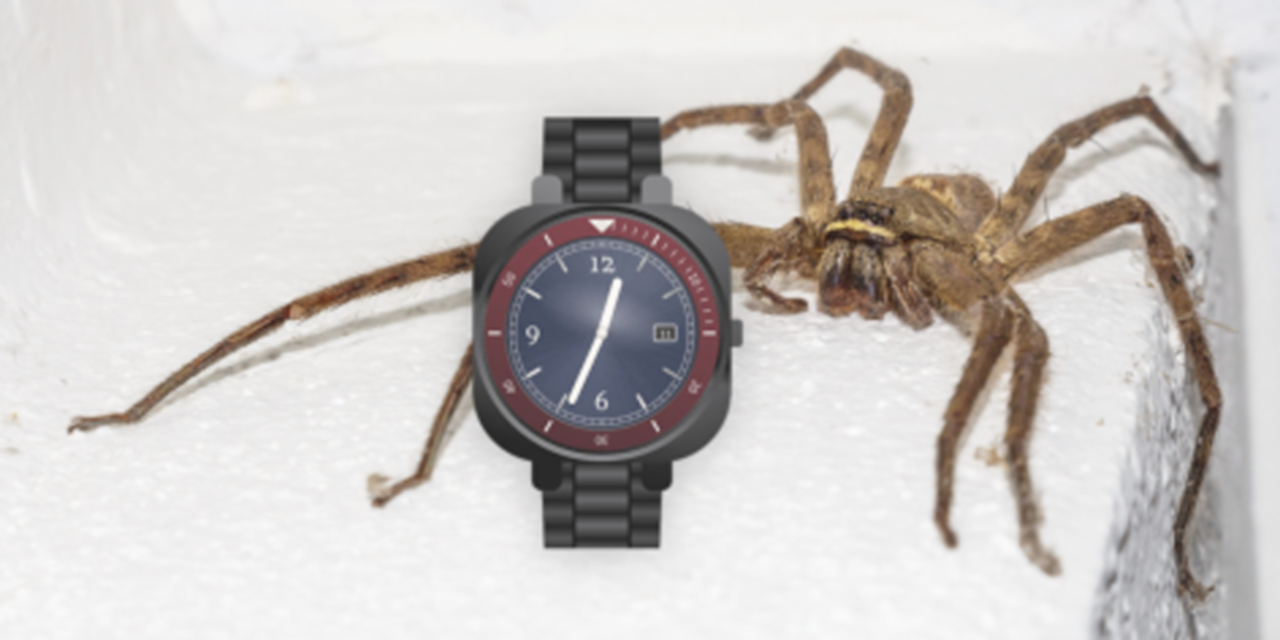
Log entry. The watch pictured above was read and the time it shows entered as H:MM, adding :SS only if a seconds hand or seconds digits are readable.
12:34
